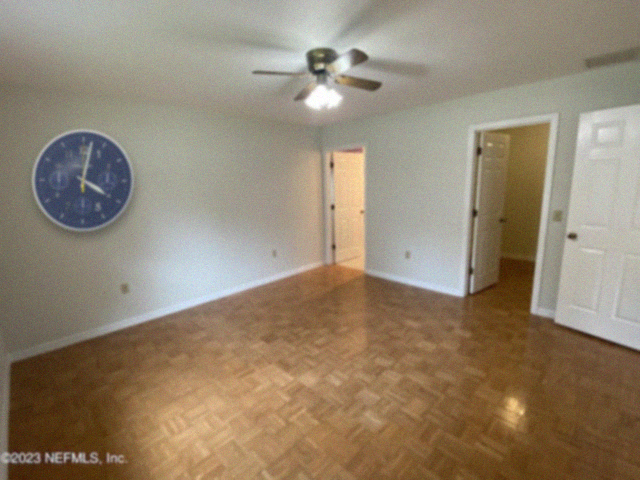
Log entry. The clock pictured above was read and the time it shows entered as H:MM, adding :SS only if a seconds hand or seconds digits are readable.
4:02
